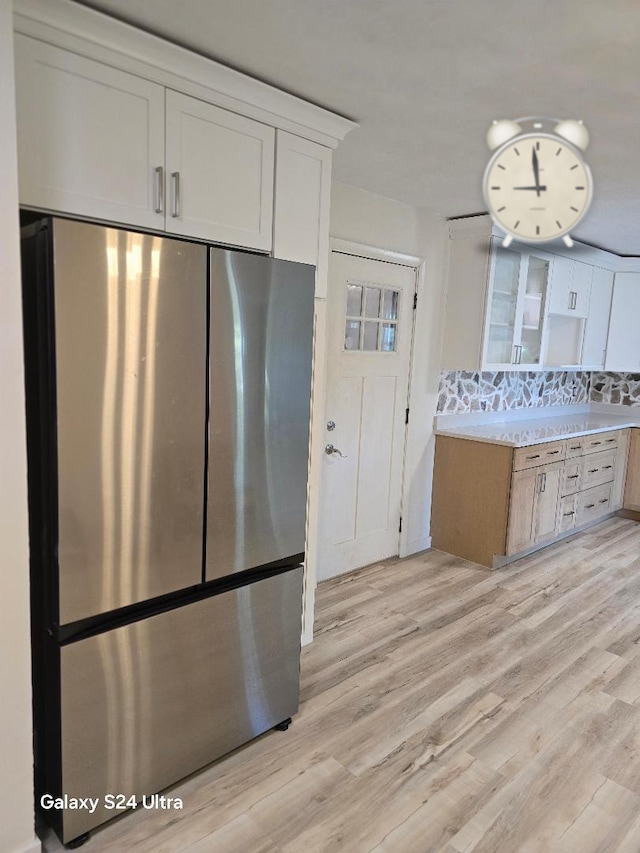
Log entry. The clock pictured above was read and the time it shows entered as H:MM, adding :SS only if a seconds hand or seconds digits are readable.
8:59
